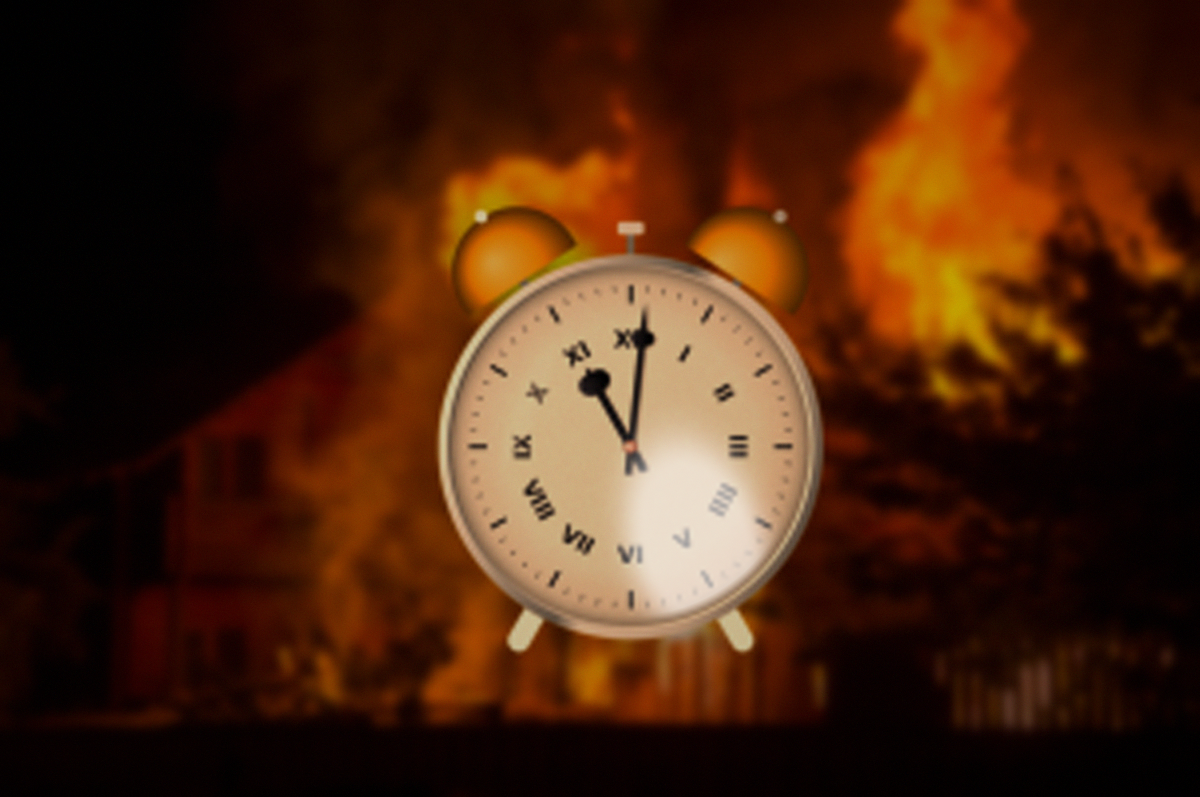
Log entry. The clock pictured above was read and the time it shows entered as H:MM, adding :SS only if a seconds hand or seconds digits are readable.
11:01
